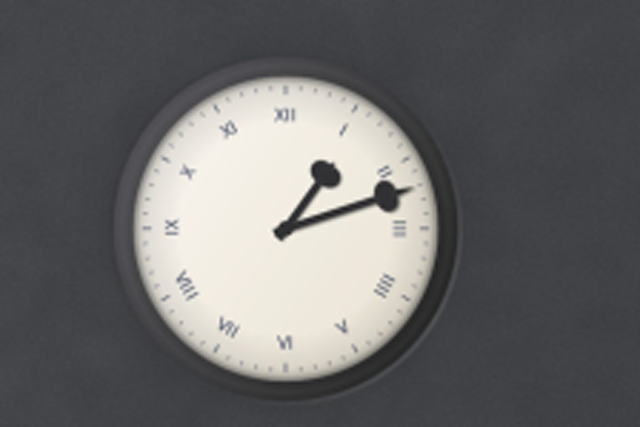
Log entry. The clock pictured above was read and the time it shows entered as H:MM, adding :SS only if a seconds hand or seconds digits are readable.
1:12
